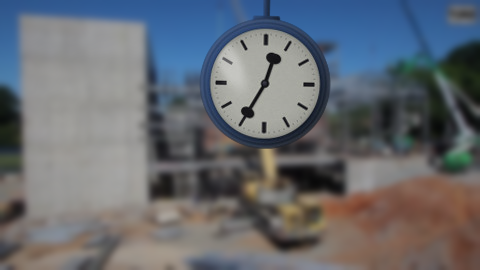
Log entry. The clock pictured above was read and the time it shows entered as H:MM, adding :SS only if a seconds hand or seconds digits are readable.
12:35
